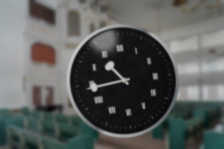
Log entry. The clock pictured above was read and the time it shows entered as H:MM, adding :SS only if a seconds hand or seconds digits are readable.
10:44
